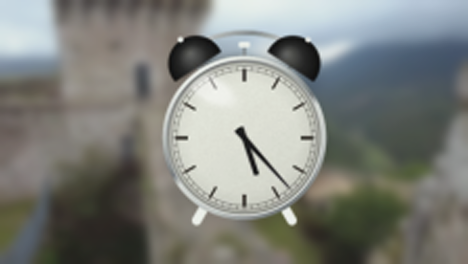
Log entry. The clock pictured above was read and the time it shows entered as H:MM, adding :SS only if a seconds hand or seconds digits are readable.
5:23
